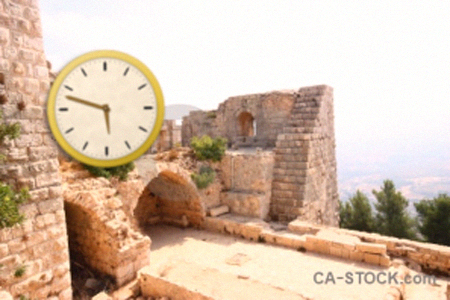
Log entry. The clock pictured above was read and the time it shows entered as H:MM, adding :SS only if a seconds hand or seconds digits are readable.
5:48
